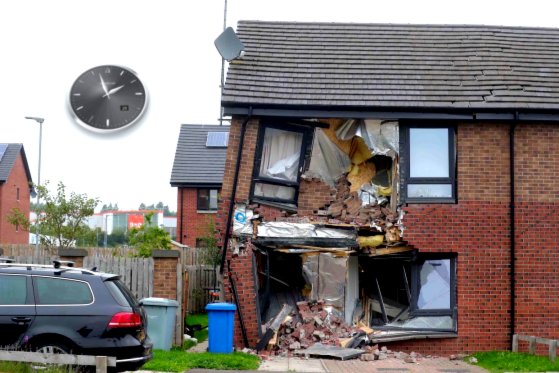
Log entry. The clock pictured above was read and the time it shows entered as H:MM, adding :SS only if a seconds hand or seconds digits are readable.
1:57
